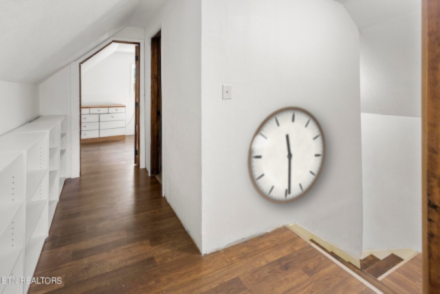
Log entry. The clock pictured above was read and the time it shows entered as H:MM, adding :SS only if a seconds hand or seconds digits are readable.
11:29
